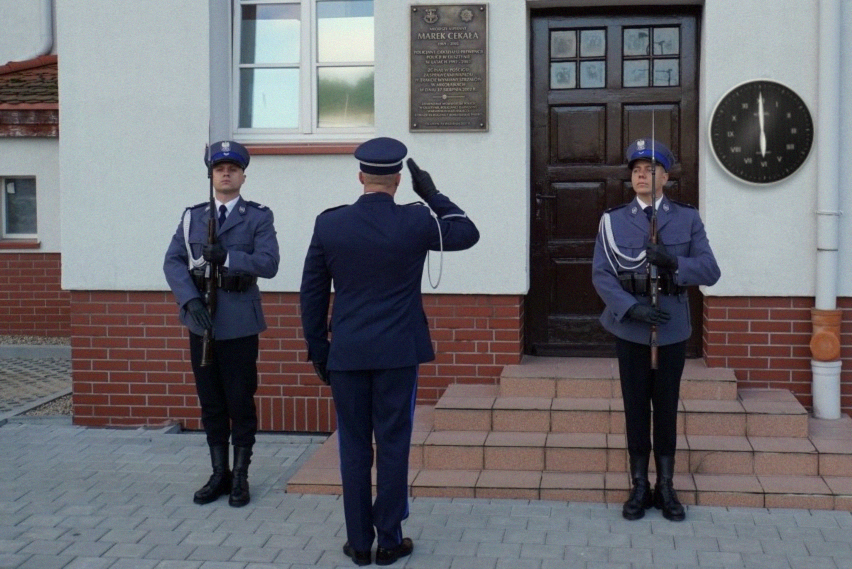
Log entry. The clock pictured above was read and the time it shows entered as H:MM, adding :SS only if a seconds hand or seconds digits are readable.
6:00
